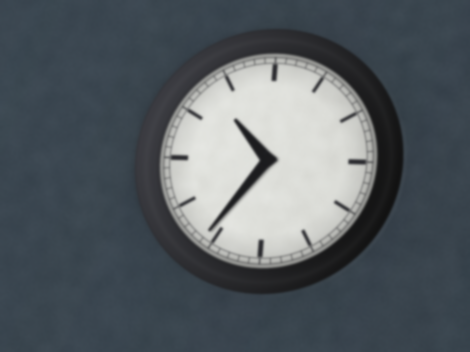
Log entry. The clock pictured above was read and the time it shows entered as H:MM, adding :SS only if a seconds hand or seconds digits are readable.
10:36
